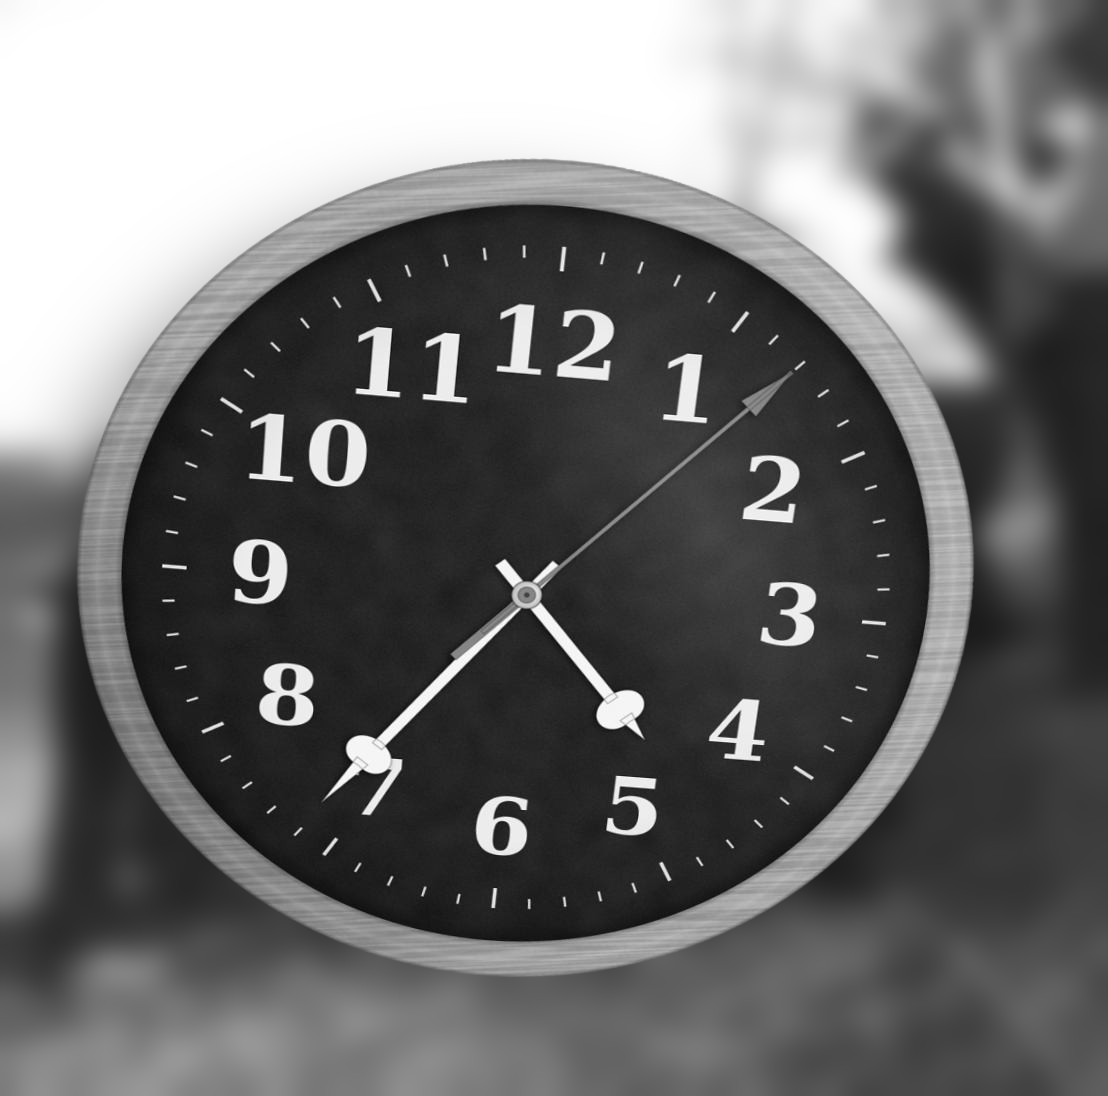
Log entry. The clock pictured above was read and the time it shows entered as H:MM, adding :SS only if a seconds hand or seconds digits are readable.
4:36:07
